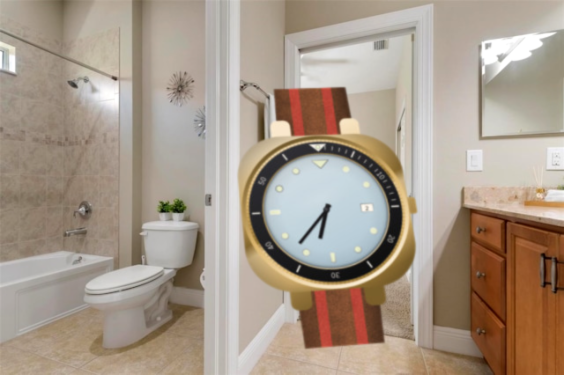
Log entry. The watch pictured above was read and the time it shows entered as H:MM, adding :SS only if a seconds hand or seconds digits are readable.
6:37
